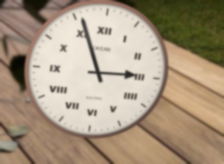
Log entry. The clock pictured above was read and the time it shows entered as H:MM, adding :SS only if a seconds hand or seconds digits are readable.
2:56
